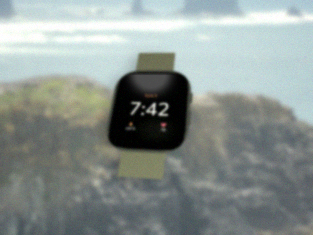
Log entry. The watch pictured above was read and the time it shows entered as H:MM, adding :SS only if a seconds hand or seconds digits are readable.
7:42
